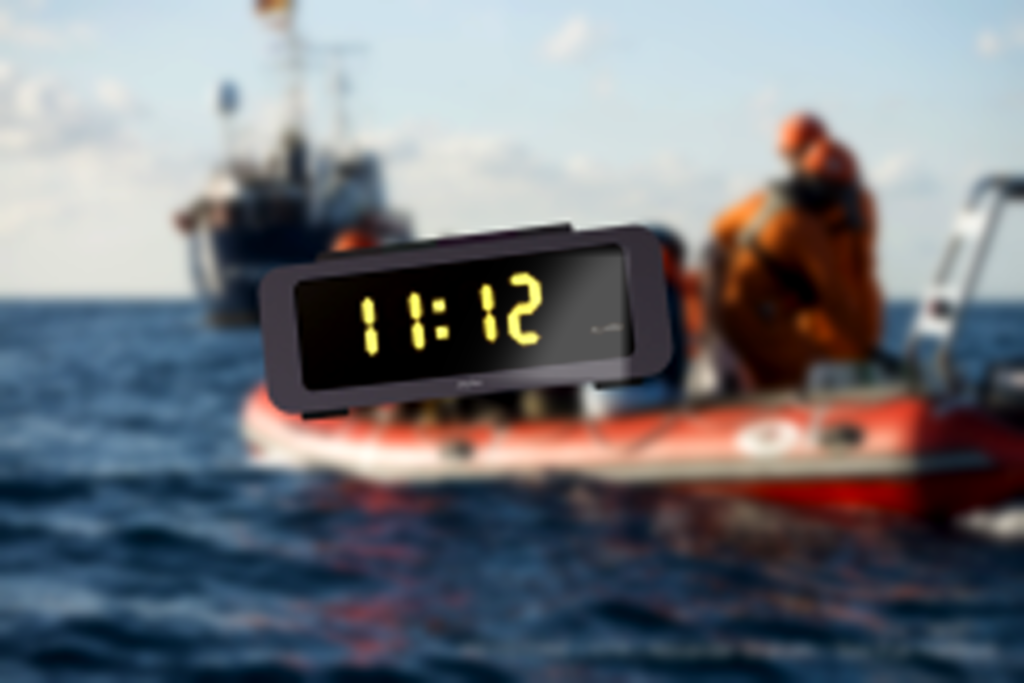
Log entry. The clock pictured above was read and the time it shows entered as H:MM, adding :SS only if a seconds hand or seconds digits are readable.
11:12
